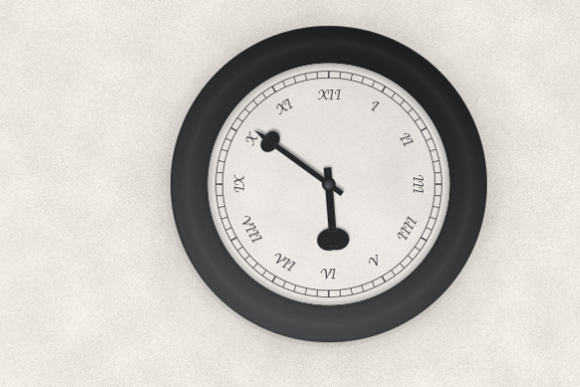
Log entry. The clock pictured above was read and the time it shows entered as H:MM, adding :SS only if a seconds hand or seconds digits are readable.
5:51
